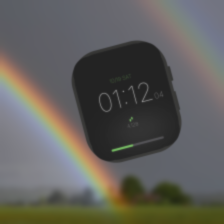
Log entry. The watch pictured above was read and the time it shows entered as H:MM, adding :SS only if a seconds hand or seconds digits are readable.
1:12
